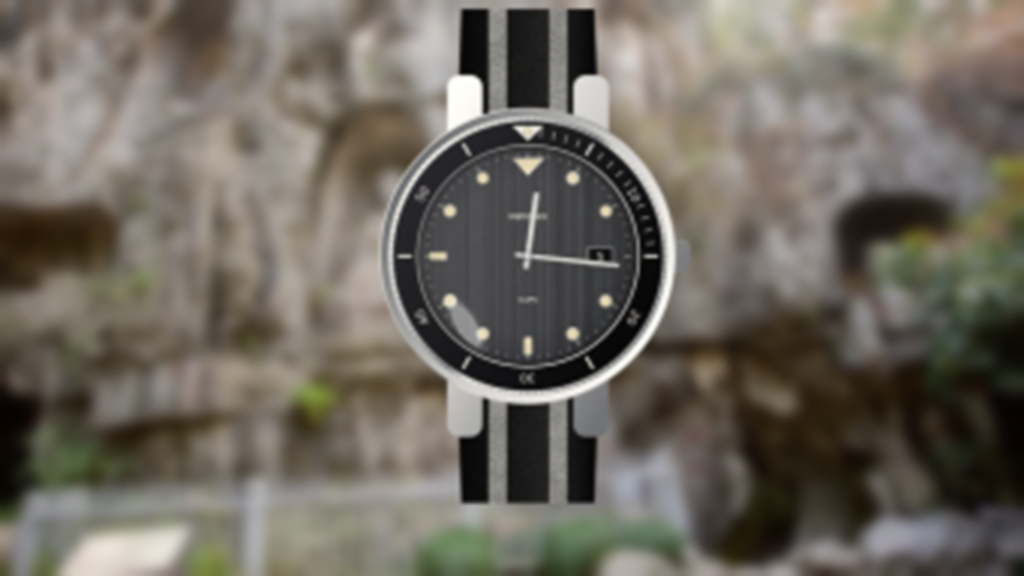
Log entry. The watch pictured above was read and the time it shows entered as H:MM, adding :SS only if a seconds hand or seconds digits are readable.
12:16
